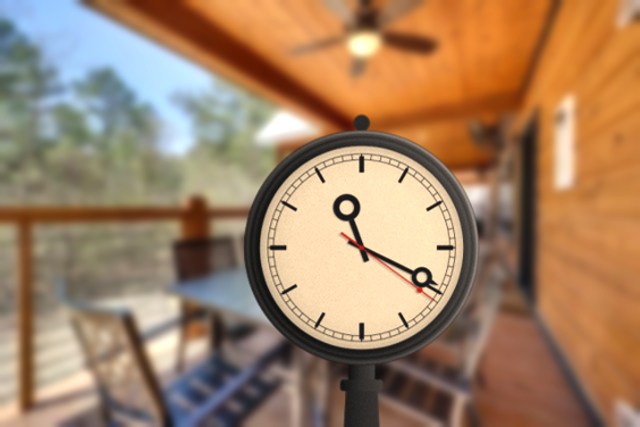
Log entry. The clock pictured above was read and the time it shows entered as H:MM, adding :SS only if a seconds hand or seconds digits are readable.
11:19:21
